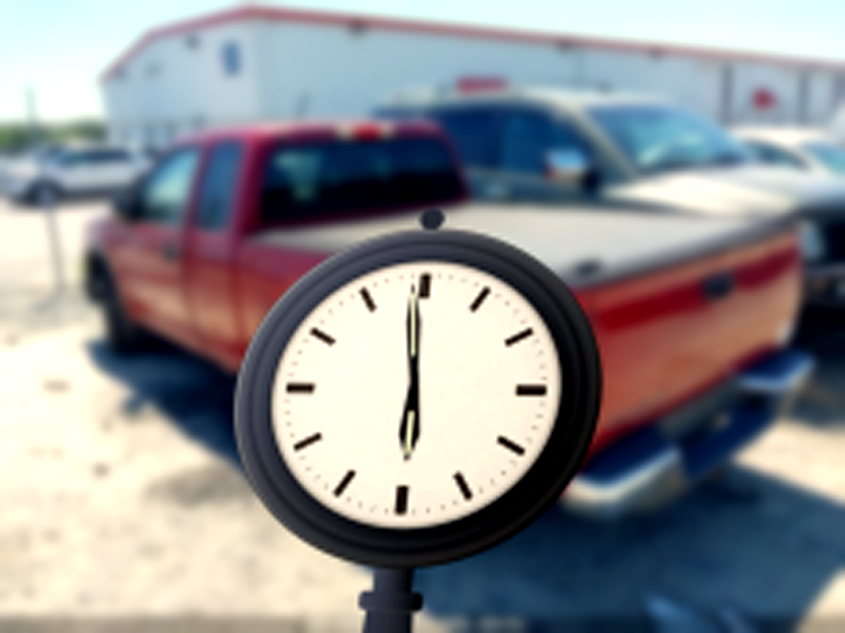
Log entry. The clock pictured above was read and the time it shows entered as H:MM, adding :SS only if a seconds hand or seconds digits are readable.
5:59
